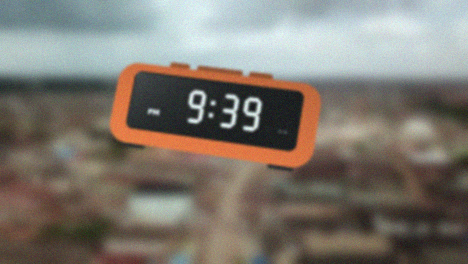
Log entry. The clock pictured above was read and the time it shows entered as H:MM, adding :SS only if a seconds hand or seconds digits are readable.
9:39
